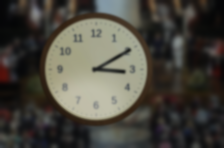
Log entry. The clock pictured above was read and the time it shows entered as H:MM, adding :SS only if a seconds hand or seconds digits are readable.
3:10
